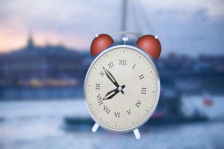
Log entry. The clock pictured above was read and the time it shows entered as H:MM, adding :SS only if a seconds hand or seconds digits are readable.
7:52
